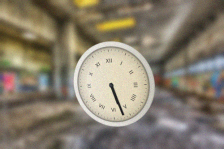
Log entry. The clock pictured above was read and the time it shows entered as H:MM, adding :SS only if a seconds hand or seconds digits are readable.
5:27
